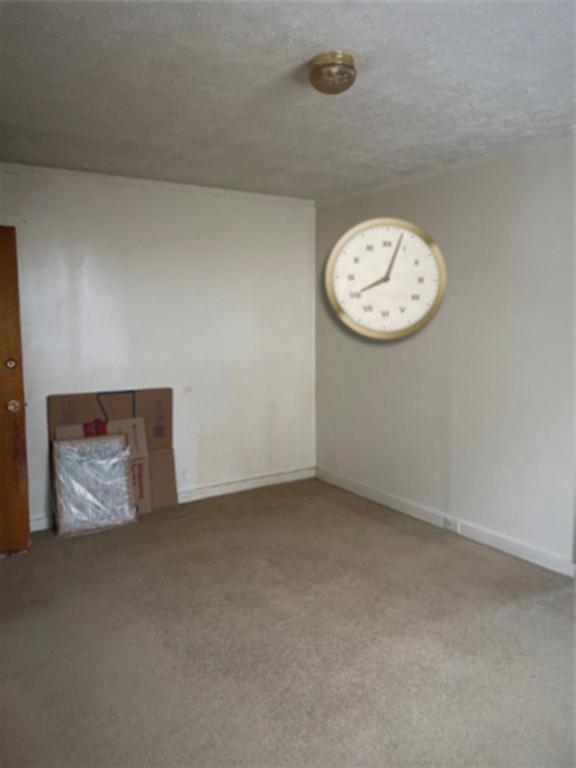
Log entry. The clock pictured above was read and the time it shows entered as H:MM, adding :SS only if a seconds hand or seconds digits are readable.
8:03
